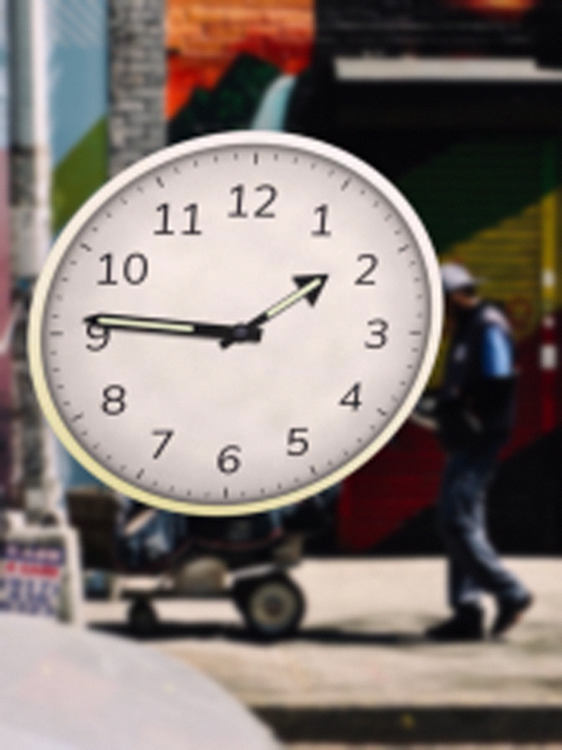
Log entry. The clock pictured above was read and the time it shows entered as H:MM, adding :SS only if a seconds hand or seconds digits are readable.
1:46
